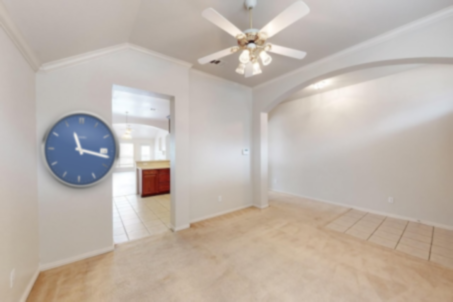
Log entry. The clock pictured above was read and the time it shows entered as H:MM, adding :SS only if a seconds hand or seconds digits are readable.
11:17
